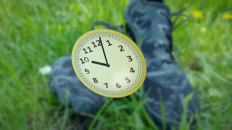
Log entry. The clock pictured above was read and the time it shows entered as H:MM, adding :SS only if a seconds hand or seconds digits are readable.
10:02
